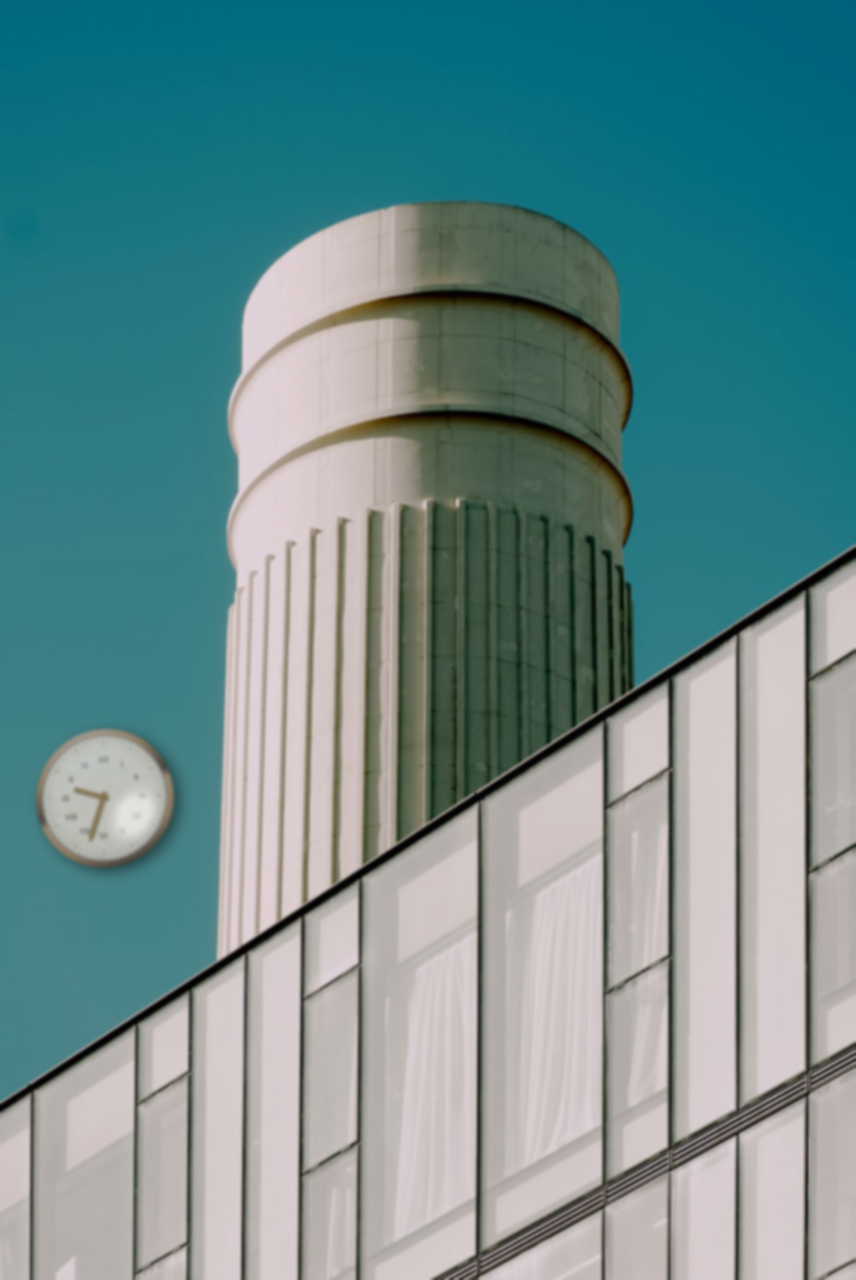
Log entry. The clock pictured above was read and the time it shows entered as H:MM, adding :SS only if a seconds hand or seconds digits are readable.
9:33
